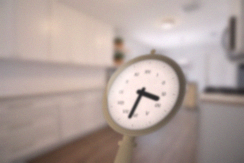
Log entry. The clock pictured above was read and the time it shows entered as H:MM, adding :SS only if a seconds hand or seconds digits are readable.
3:32
